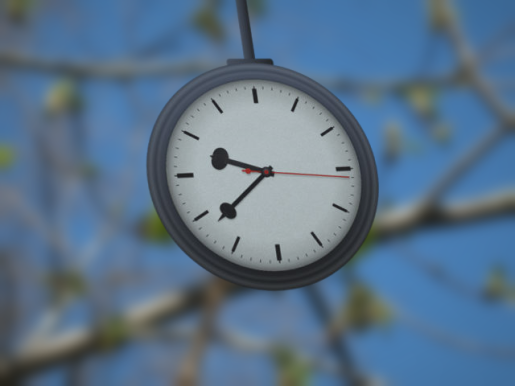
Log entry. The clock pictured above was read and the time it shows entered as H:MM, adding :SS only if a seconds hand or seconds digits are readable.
9:38:16
